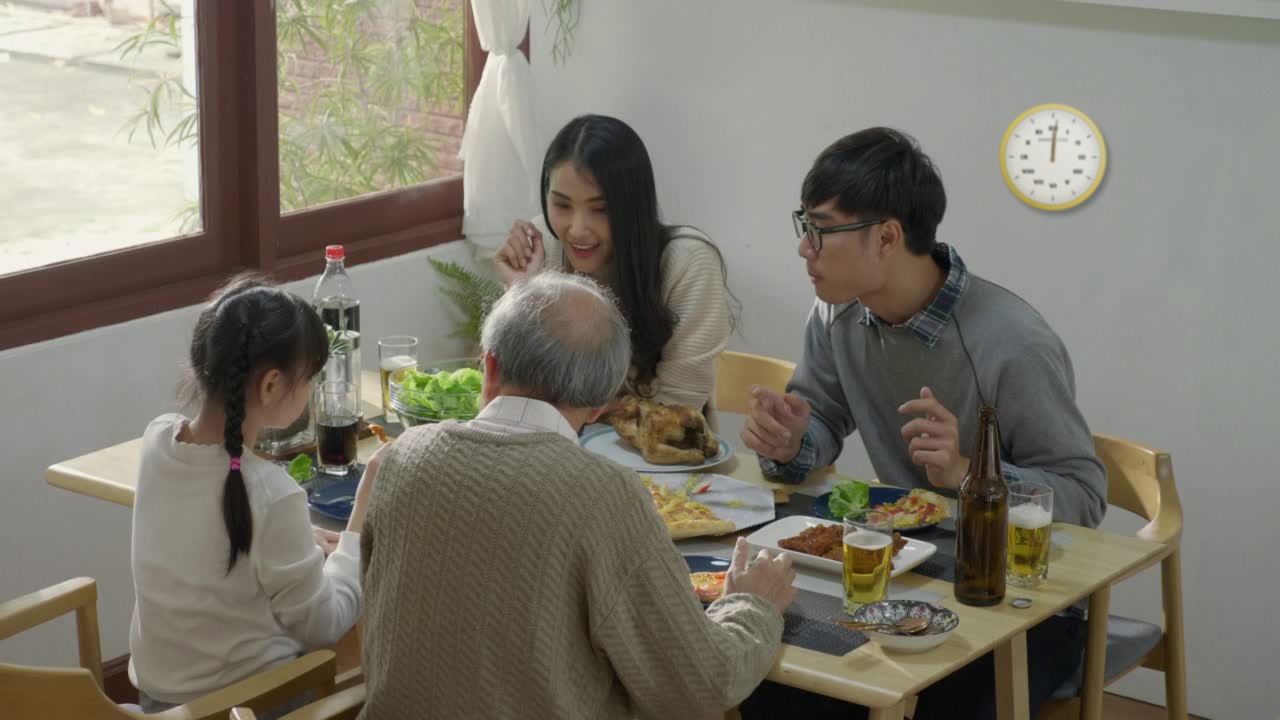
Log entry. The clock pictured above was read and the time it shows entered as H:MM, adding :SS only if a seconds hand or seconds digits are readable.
12:01
